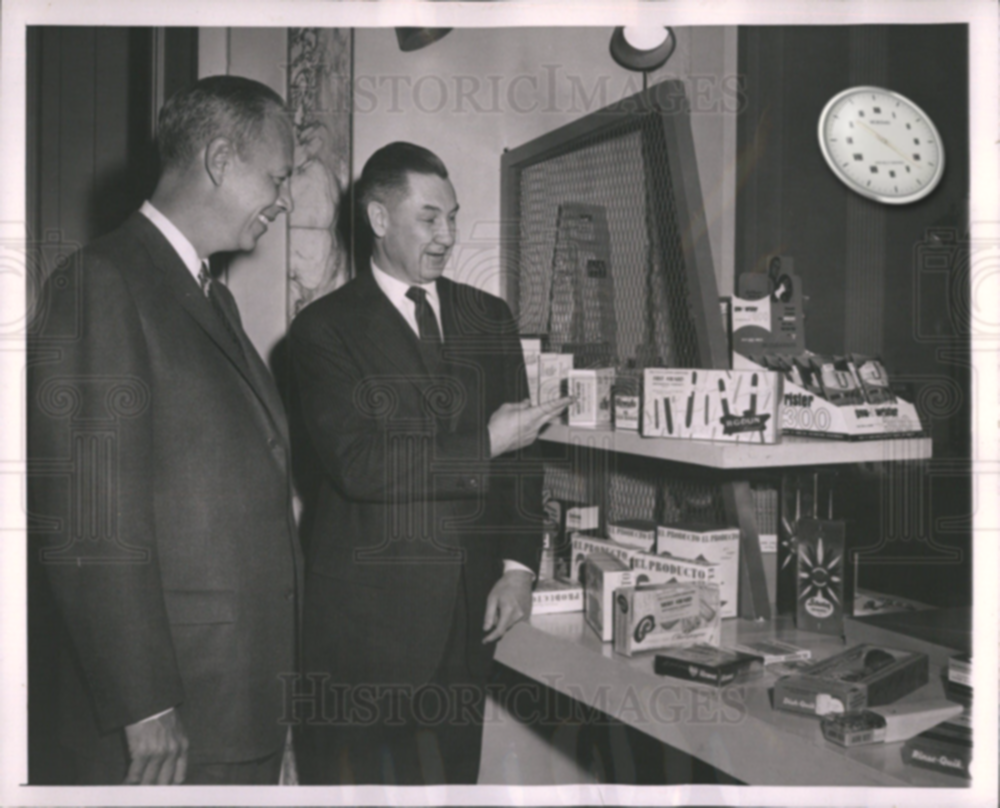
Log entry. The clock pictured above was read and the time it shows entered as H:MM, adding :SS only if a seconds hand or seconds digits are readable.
10:22
